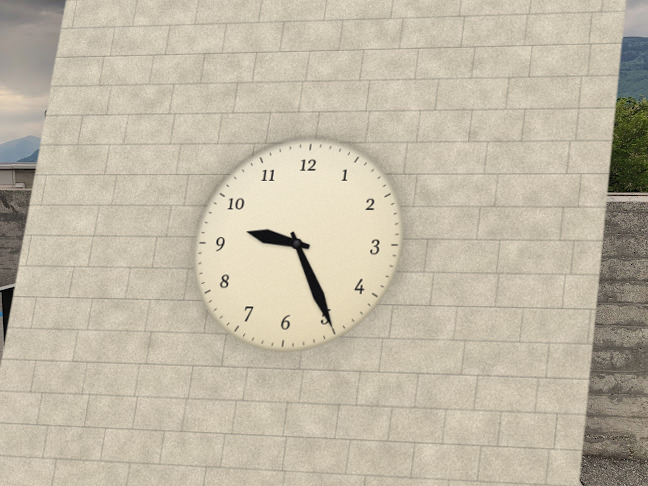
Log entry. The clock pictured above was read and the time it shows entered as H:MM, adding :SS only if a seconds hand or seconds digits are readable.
9:25
